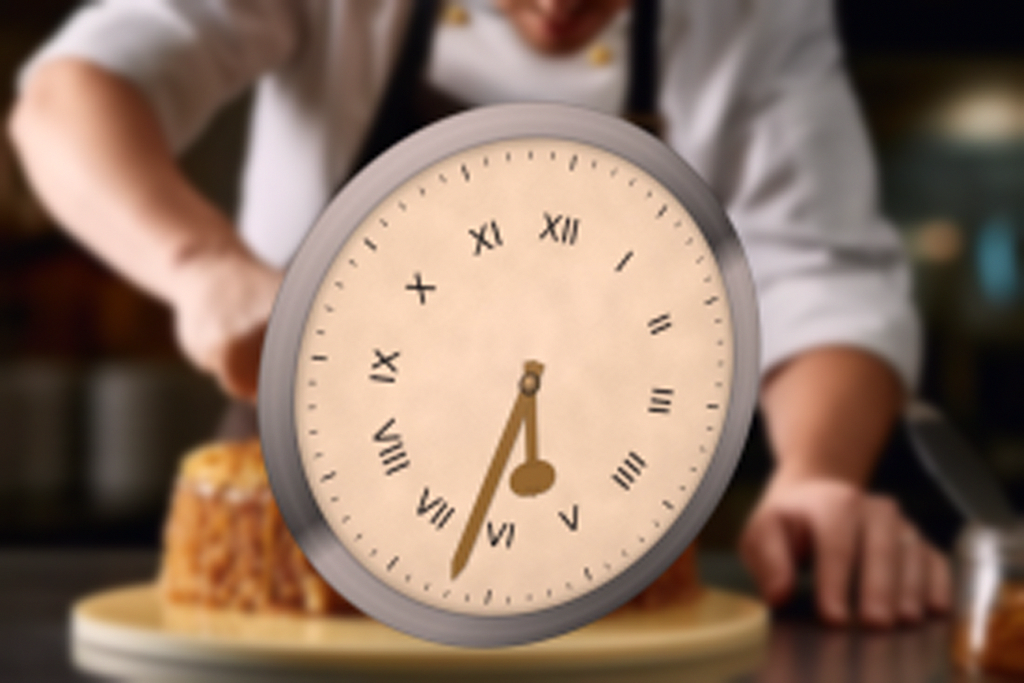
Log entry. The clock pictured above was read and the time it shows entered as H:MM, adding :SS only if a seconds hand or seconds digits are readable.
5:32
